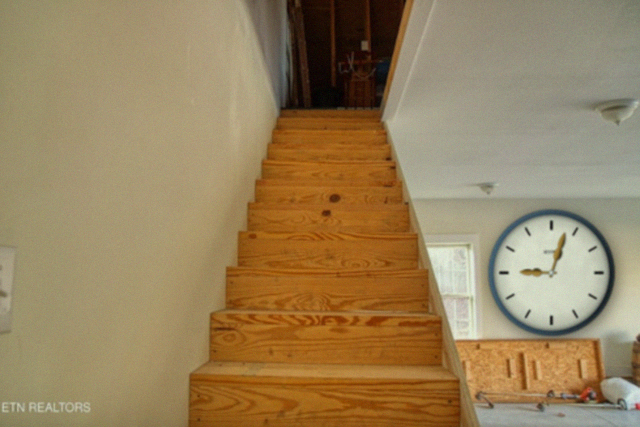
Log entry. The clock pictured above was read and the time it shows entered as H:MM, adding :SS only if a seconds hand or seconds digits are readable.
9:03
